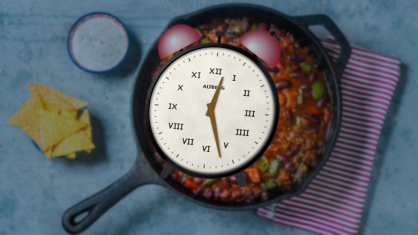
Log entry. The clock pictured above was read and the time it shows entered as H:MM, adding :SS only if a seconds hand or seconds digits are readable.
12:27
